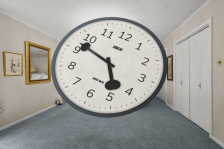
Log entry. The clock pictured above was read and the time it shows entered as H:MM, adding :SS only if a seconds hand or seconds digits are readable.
4:47
